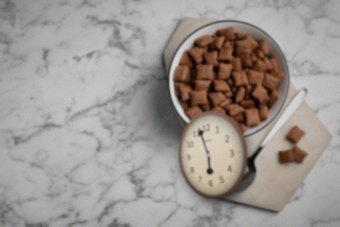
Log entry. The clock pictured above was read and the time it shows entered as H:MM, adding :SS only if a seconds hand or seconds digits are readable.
5:57
